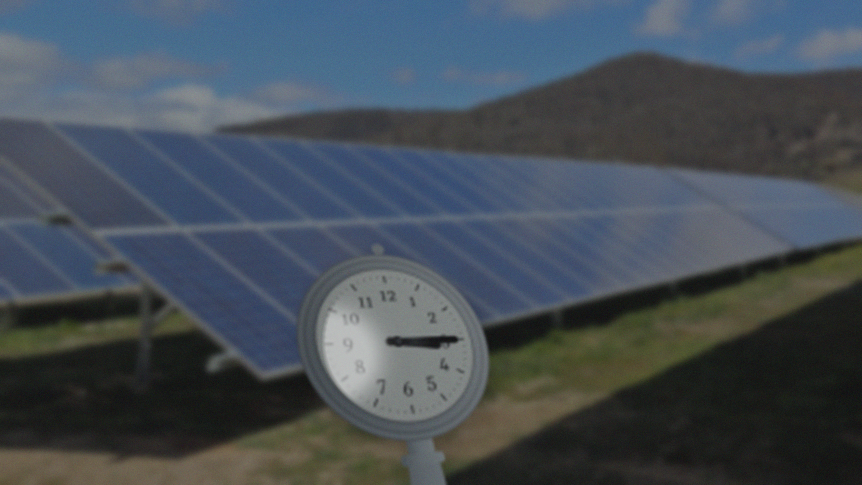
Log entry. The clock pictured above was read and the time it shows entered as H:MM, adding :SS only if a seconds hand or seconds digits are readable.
3:15
